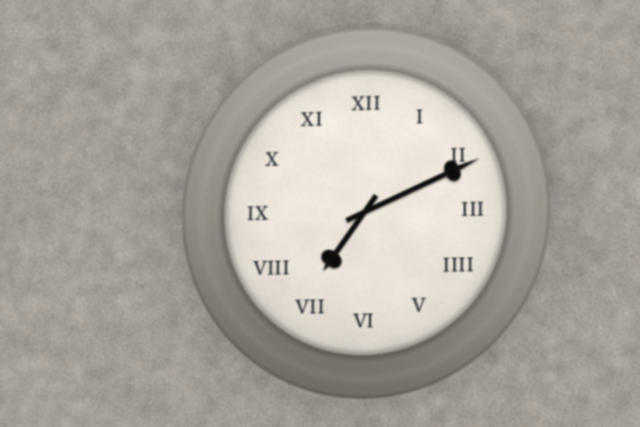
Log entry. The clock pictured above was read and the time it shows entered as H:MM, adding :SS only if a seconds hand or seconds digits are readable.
7:11
